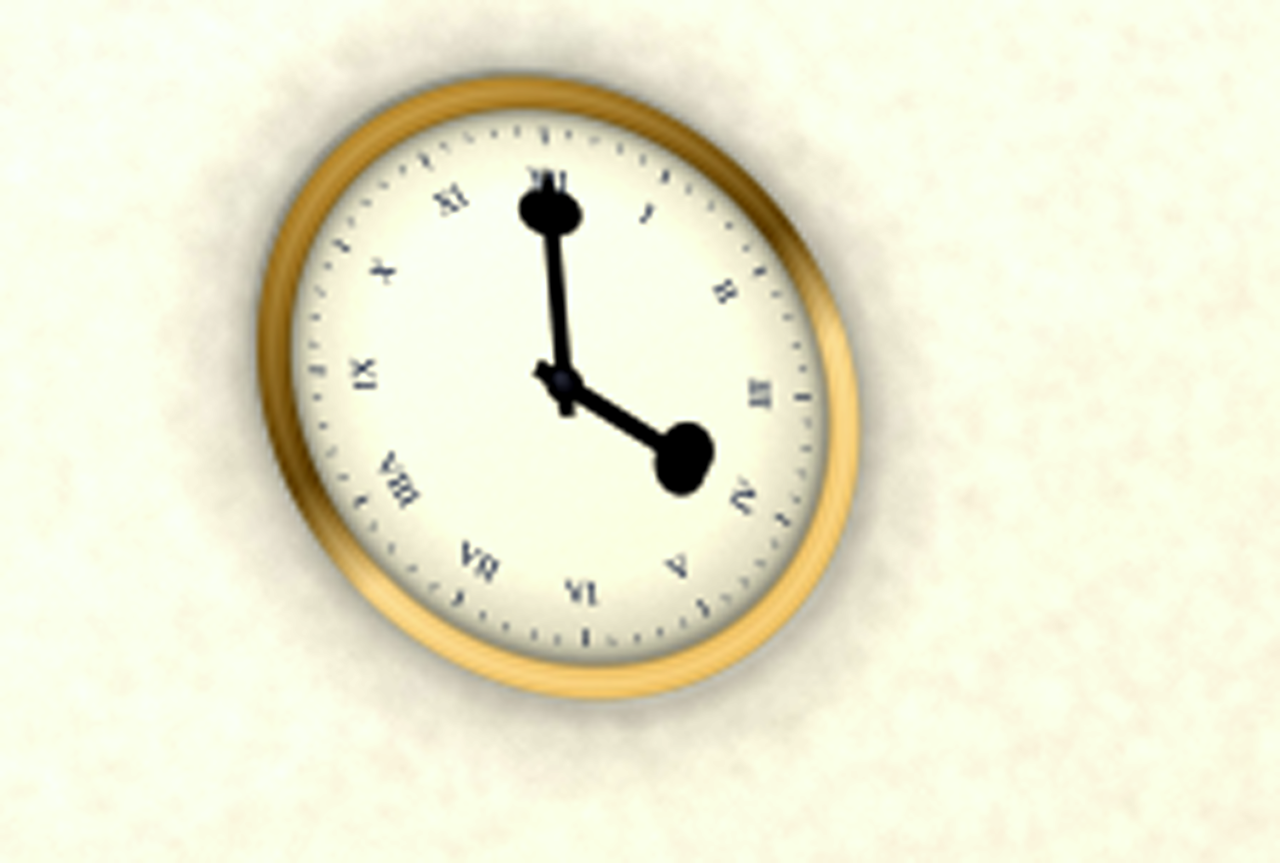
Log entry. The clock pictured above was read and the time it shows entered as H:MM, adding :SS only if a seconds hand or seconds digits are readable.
4:00
